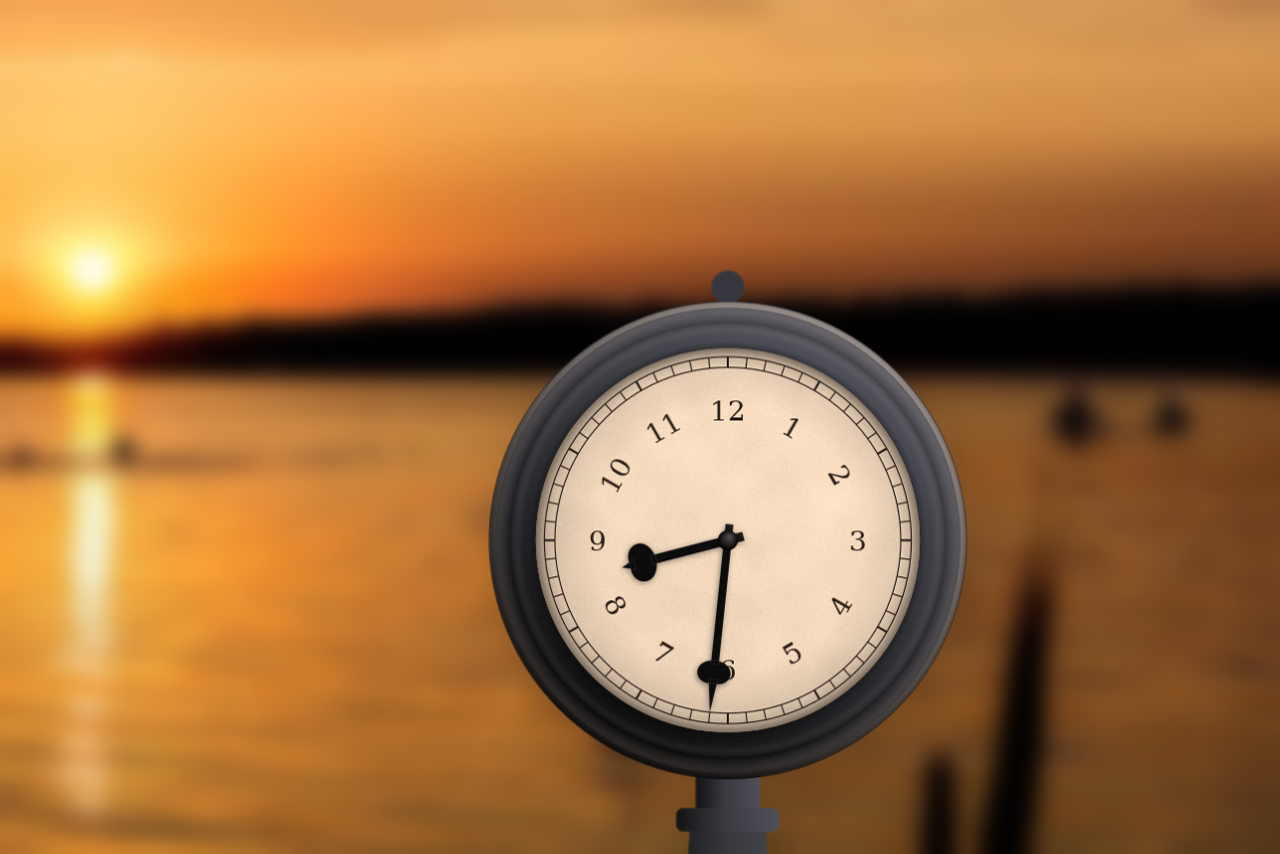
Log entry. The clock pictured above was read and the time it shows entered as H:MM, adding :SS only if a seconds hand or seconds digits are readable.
8:31
